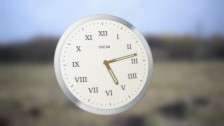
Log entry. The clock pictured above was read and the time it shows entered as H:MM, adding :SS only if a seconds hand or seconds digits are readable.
5:13
